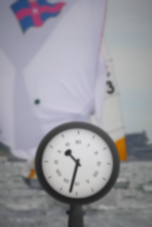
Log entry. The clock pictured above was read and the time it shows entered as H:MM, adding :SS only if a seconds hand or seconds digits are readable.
10:32
